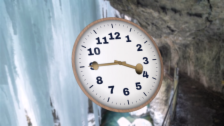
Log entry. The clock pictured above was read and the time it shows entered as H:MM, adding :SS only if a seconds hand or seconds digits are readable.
3:45
